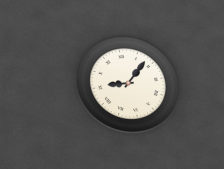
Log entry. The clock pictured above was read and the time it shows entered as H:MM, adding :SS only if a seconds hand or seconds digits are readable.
9:08
